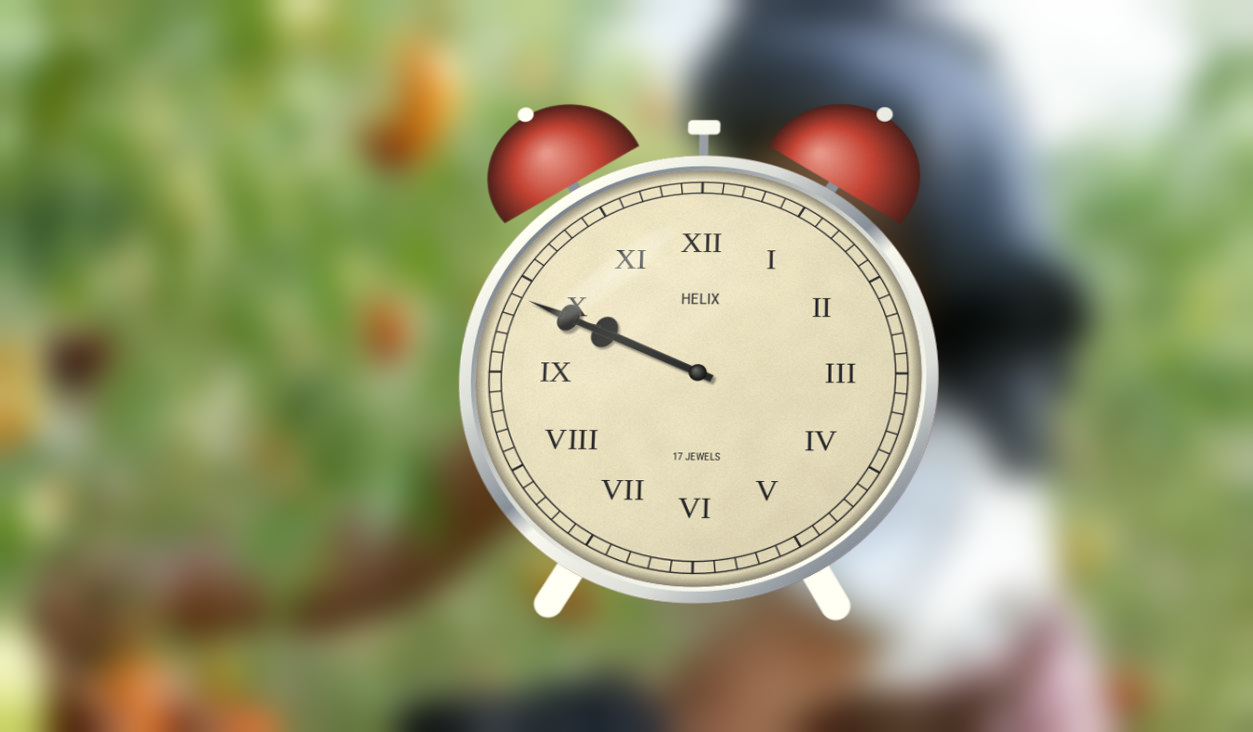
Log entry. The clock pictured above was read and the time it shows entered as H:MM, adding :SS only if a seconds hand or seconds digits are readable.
9:49
